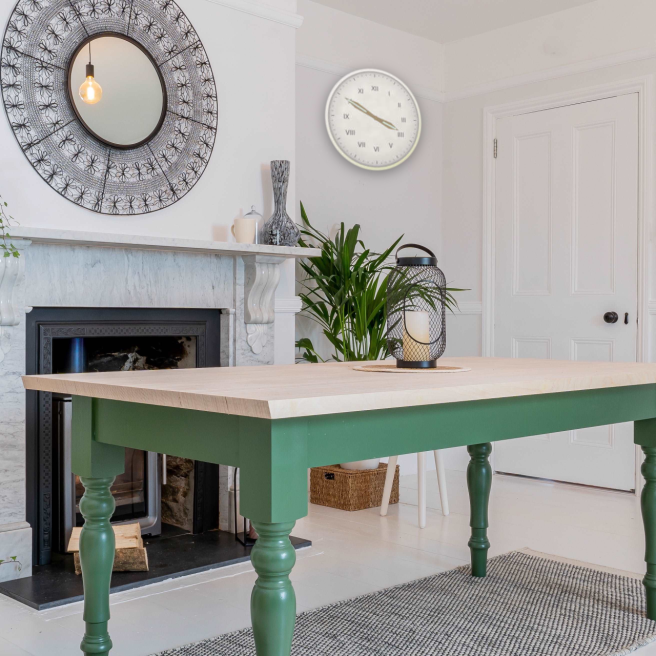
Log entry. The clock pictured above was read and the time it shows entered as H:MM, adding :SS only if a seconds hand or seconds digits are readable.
3:50
